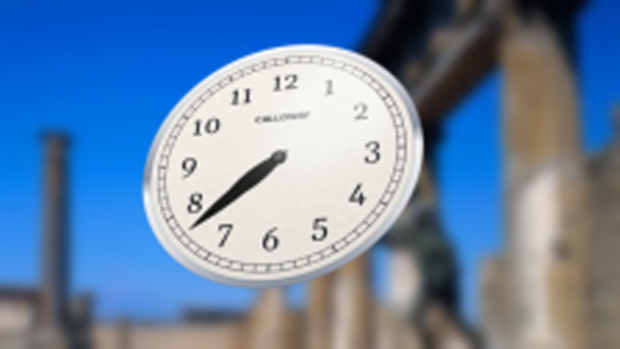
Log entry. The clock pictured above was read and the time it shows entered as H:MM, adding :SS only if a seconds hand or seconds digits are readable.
7:38
